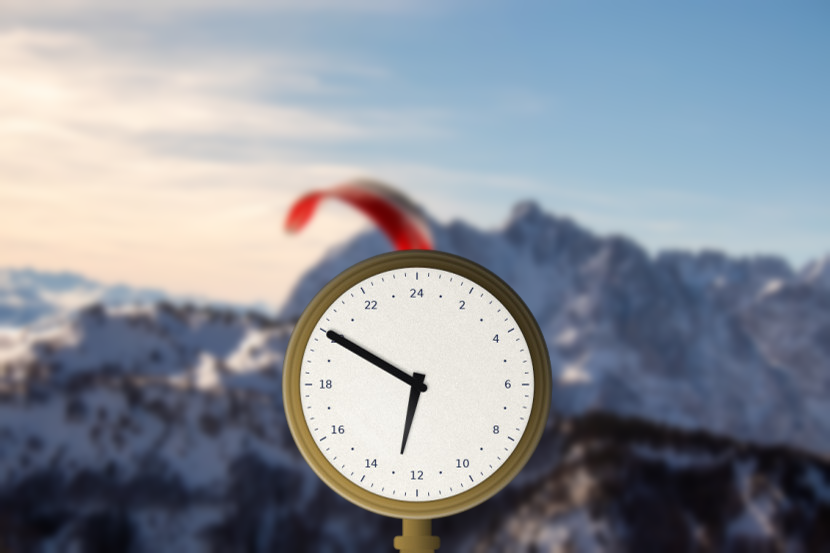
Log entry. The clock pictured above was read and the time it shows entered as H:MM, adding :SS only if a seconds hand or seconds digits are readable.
12:50
